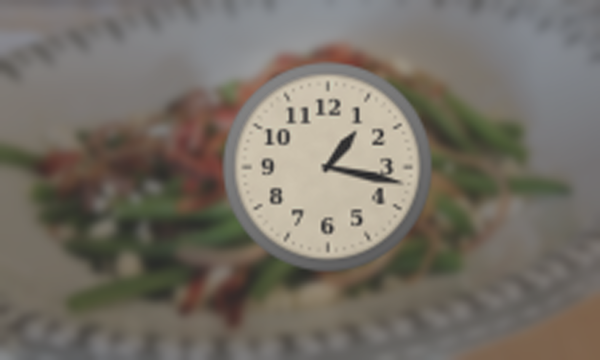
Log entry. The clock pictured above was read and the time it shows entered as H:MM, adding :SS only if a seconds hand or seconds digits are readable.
1:17
